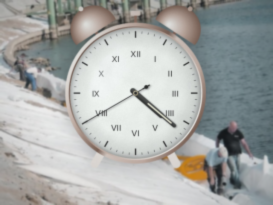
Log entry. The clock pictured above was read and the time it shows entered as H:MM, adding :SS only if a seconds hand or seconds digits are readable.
4:21:40
